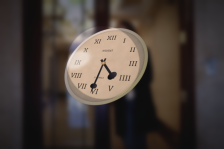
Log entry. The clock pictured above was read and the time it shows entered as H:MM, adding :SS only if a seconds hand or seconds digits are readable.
4:31
